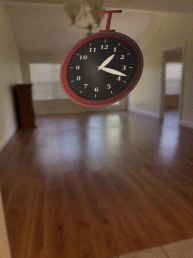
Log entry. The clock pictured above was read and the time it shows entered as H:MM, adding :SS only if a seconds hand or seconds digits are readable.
1:18
